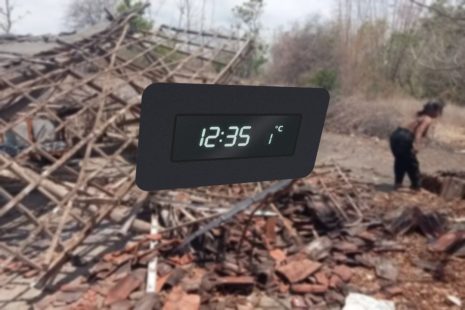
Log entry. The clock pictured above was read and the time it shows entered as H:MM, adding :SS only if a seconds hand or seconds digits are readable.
12:35
